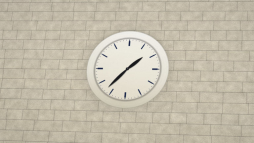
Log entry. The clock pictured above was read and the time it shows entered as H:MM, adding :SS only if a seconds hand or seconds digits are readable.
1:37
